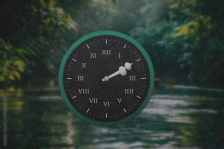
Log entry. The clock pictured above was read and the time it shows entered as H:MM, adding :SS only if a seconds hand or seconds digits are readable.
2:10
